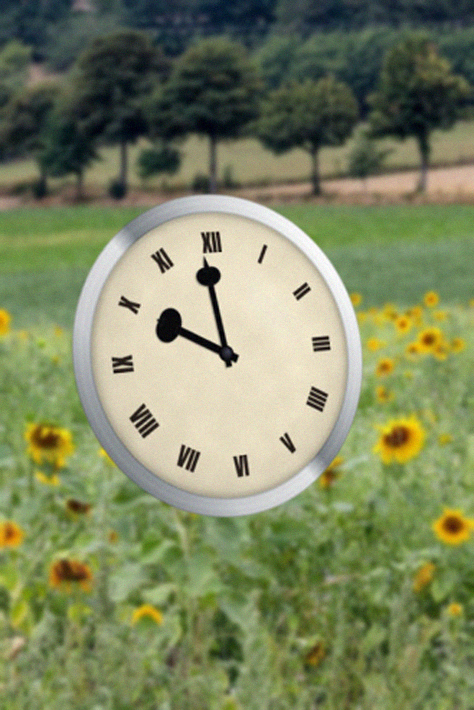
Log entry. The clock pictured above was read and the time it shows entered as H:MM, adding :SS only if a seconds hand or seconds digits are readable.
9:59
